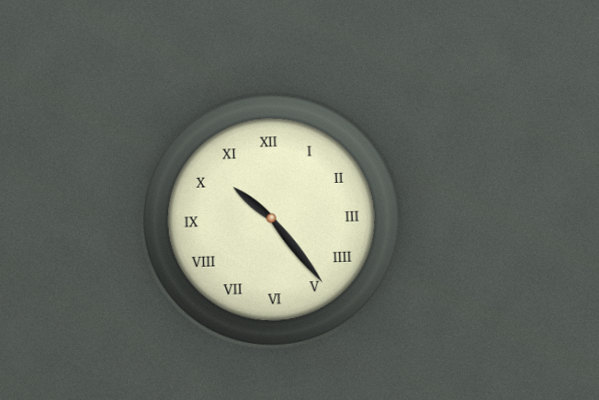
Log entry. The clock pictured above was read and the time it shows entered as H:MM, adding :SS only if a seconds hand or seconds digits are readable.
10:24
